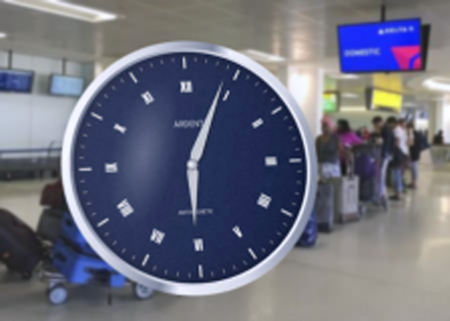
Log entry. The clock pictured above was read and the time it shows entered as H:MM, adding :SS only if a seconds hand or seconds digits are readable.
6:04
